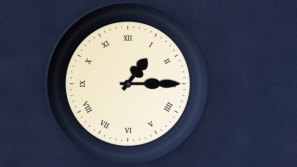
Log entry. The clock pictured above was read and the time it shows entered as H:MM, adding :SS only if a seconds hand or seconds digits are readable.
1:15
